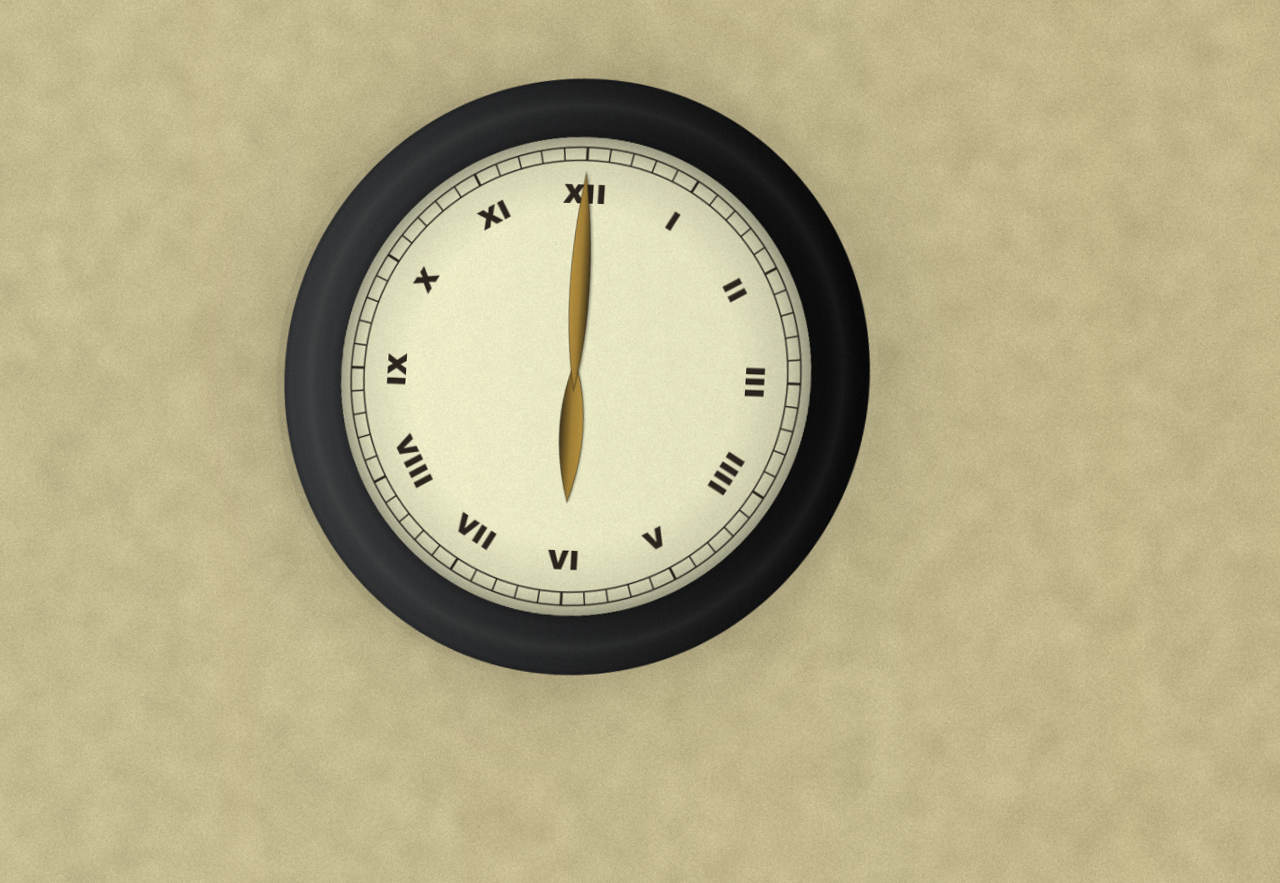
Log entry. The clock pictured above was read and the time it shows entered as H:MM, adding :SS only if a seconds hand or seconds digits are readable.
6:00
